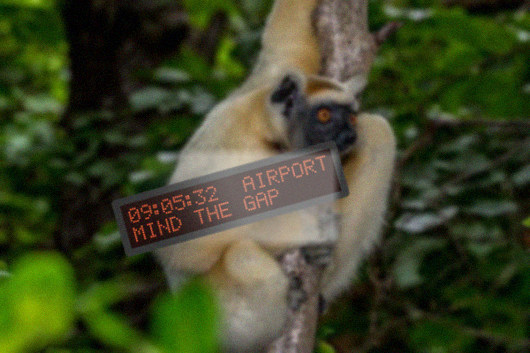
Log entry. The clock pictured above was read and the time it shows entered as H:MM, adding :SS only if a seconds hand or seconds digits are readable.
9:05:32
